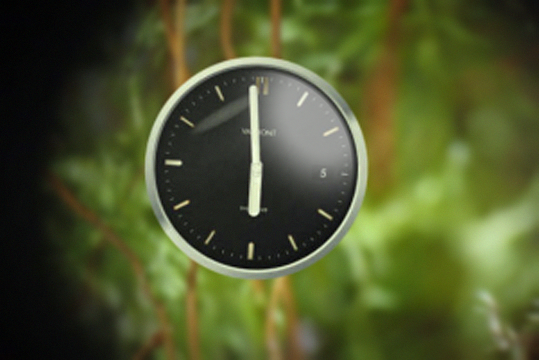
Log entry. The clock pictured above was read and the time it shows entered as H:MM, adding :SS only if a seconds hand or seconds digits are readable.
5:59
